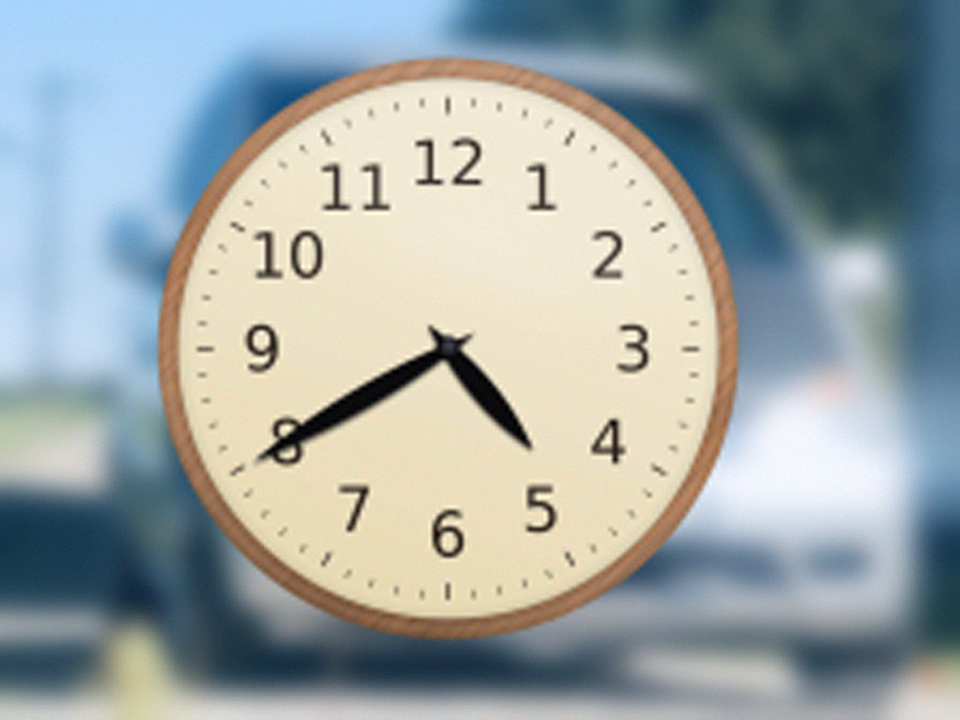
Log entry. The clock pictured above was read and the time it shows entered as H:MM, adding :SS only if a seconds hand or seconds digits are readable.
4:40
